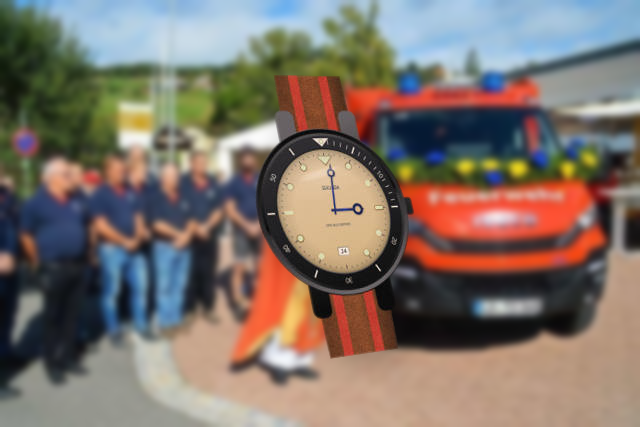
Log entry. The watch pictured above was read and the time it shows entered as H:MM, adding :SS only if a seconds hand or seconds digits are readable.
3:01
